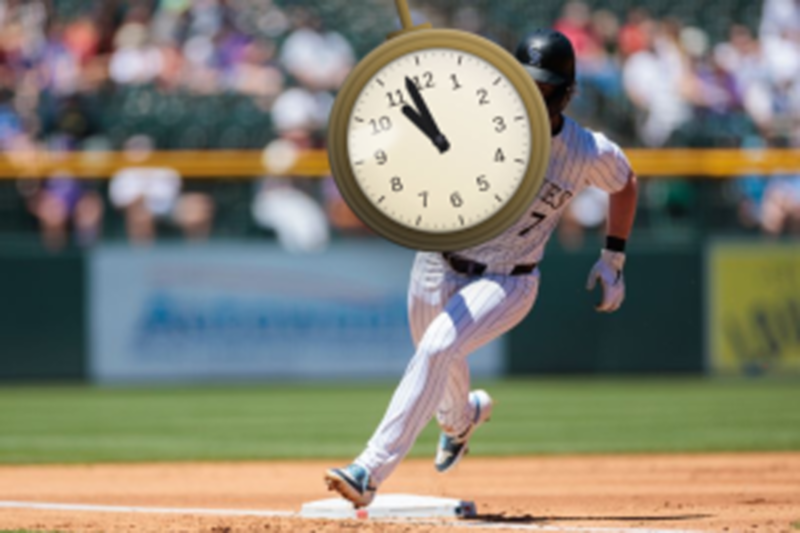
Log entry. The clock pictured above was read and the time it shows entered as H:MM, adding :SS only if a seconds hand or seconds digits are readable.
10:58
